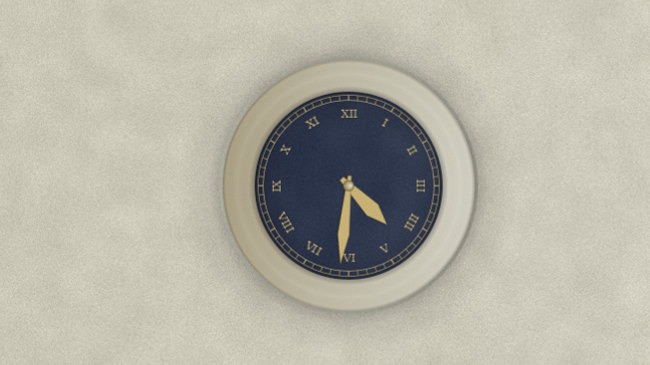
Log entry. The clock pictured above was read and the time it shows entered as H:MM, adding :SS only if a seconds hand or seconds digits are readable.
4:31
